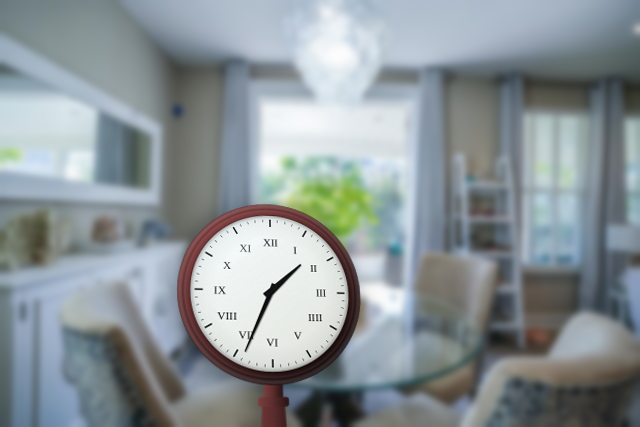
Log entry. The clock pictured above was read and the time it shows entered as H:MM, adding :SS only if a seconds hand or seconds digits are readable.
1:34
